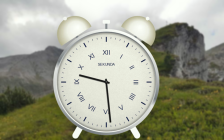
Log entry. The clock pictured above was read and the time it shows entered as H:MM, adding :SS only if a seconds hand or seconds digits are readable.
9:29
